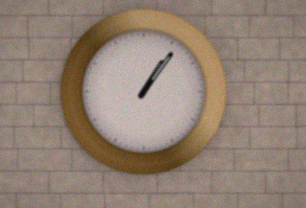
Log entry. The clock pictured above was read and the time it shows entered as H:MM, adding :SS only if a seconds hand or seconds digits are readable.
1:06
